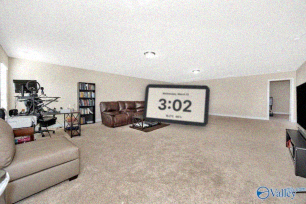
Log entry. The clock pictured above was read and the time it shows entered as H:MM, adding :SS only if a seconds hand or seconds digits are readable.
3:02
